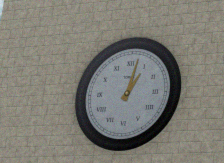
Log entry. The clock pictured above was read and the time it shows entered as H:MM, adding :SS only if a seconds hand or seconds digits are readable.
1:02
